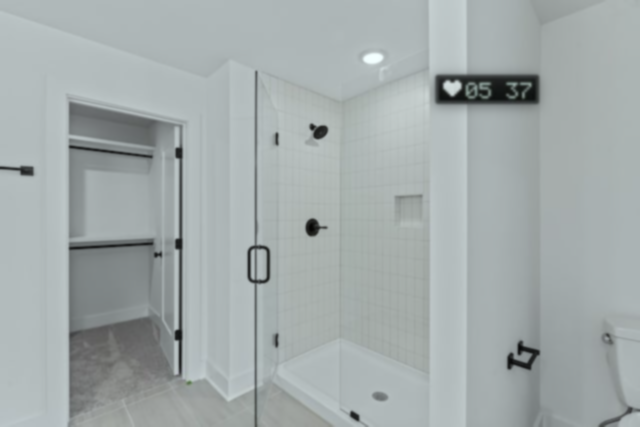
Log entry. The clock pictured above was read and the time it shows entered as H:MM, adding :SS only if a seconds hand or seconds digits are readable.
5:37
